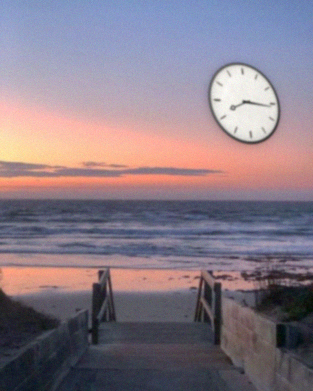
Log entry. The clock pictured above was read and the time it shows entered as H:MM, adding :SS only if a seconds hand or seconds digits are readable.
8:16
